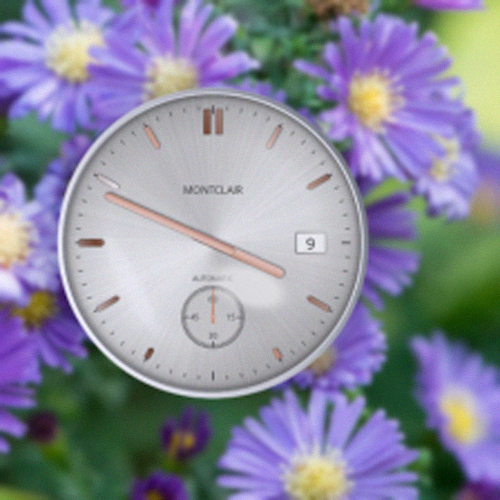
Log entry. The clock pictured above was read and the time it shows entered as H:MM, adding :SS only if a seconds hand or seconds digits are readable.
3:49
